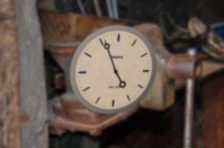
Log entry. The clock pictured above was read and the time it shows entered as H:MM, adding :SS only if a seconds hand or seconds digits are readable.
4:56
